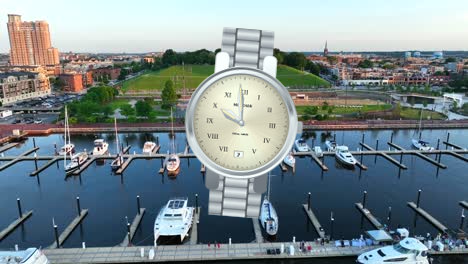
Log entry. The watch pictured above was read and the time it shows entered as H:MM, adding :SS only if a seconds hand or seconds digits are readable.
9:59
